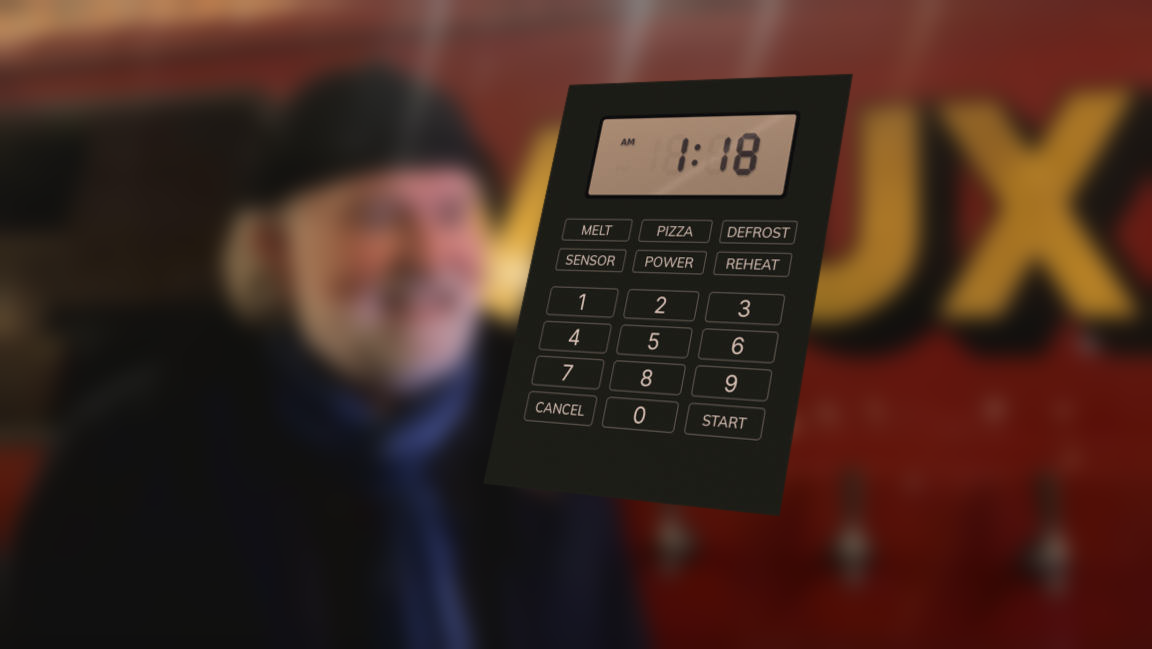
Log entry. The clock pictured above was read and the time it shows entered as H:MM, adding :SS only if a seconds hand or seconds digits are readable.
1:18
